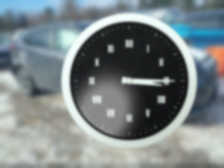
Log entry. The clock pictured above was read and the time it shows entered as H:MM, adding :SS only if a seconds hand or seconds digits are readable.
3:15
